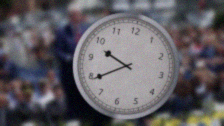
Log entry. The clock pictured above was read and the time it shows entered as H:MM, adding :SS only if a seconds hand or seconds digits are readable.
9:39
